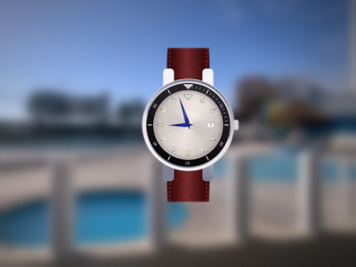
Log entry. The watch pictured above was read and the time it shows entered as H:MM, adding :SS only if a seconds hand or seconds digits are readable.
8:57
